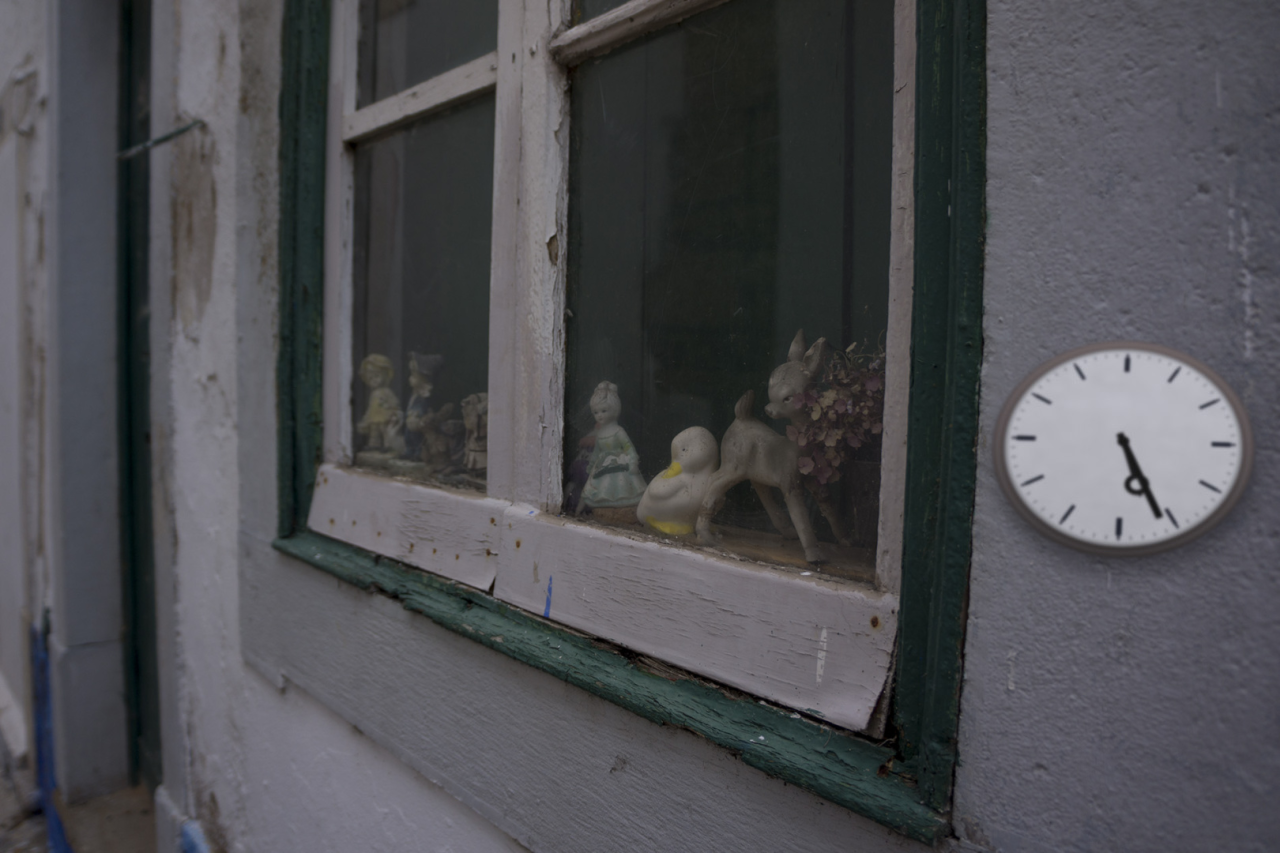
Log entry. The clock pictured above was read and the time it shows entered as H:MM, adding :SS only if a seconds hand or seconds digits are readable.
5:26
